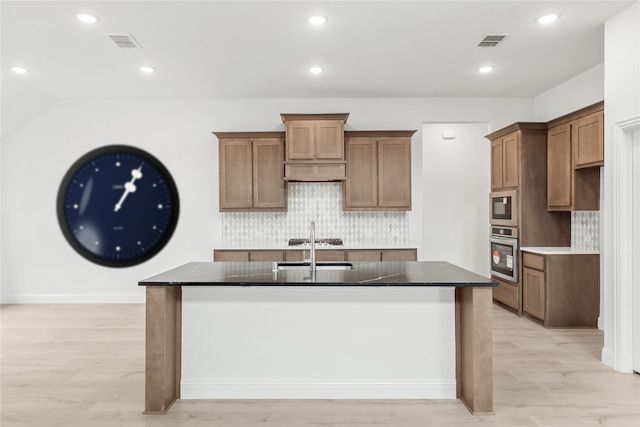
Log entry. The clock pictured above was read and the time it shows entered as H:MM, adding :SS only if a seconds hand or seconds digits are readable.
1:05
